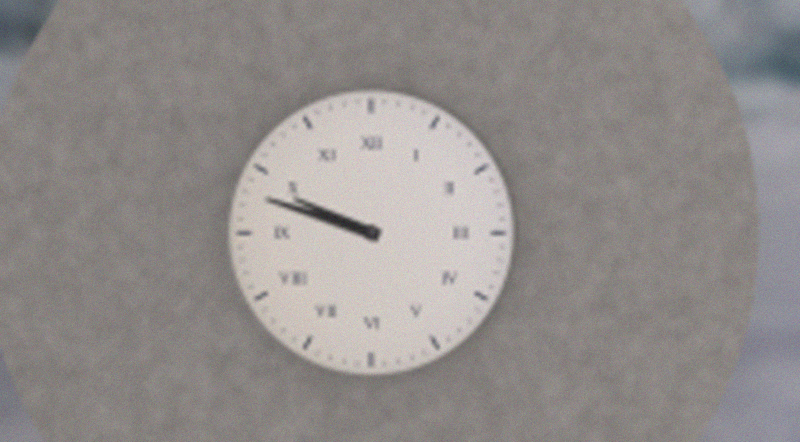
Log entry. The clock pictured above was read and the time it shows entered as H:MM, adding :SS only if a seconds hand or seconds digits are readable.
9:48
